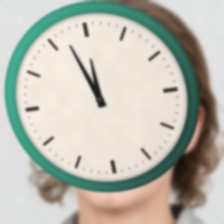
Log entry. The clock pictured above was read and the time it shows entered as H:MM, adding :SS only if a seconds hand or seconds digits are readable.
11:57
